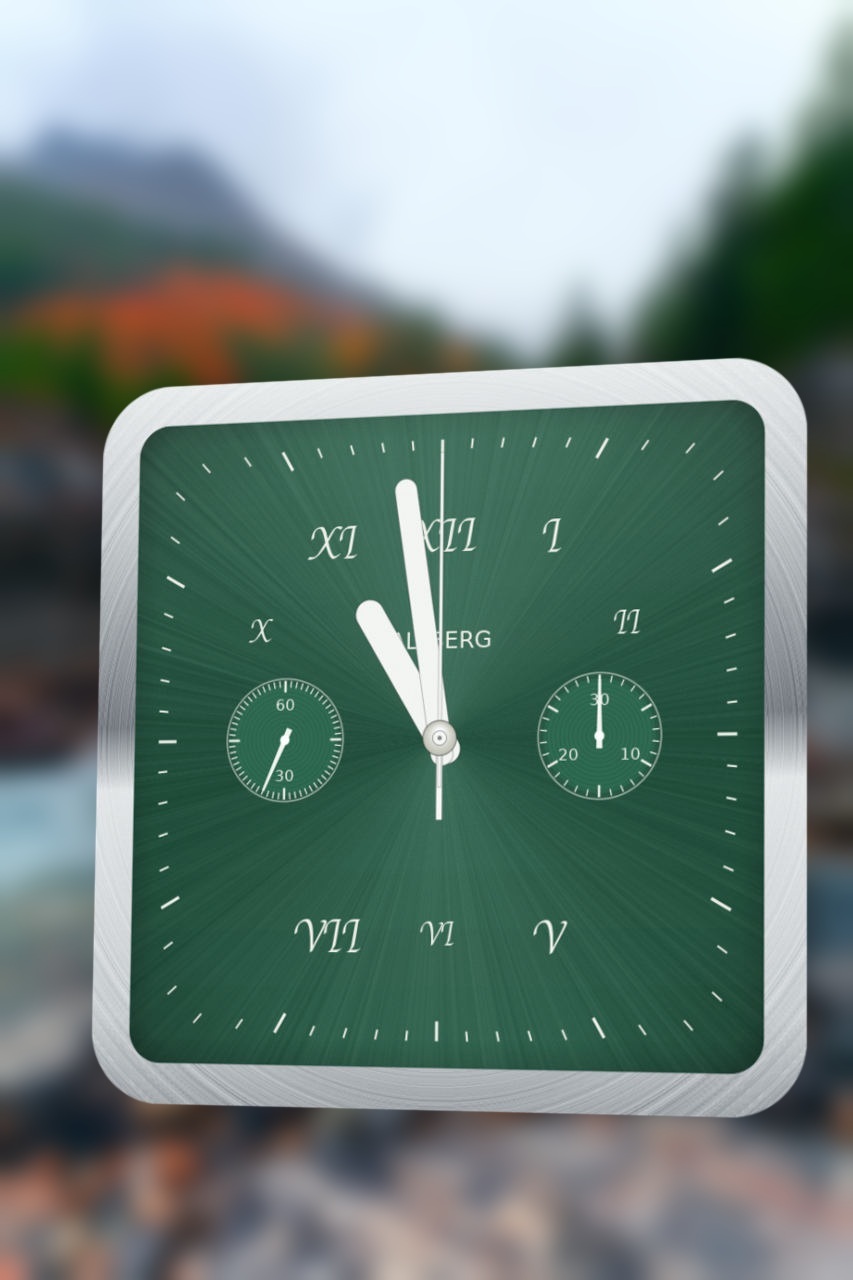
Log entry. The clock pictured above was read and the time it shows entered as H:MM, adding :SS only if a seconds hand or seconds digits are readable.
10:58:34
